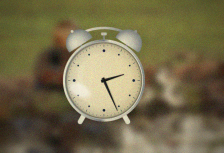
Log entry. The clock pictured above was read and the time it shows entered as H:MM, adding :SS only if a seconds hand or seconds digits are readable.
2:26
